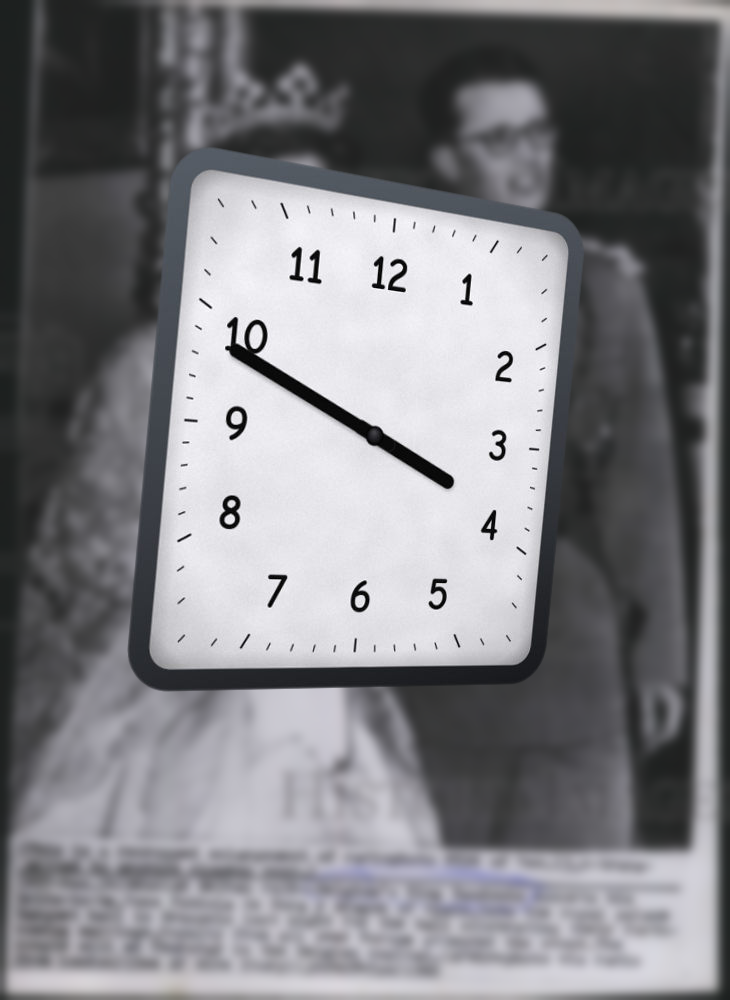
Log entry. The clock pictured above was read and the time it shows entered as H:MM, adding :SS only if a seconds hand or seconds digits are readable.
3:49
